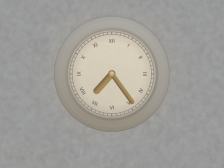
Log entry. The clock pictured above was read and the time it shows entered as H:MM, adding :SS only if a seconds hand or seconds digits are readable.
7:24
